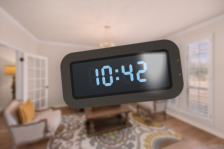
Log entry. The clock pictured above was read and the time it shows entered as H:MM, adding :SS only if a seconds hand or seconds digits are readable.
10:42
